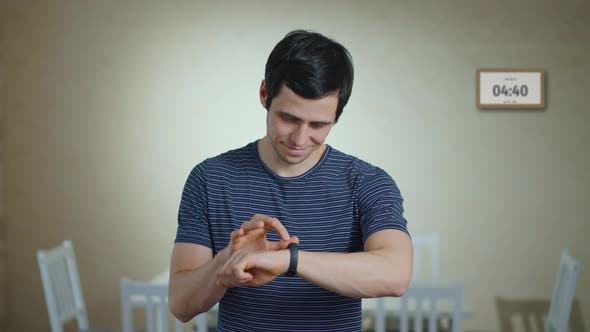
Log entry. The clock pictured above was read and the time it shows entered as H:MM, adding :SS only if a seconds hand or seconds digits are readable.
4:40
